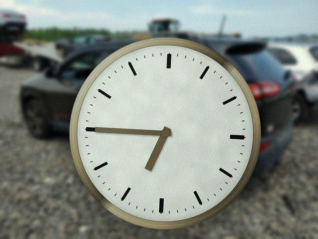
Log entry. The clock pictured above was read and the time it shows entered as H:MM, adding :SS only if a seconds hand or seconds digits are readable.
6:45
